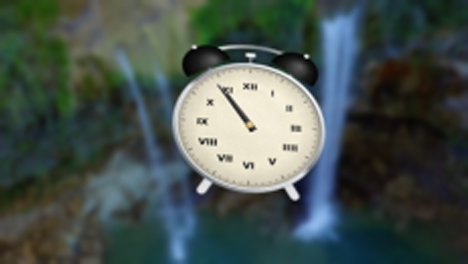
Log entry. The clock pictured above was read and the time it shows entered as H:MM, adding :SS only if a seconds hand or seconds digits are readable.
10:54
